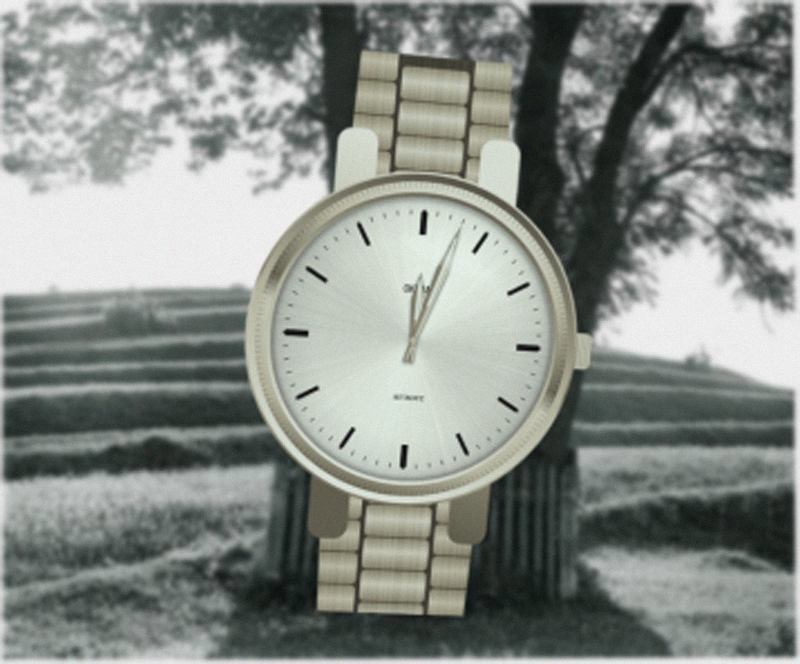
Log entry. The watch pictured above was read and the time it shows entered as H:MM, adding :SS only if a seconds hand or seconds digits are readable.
12:03
